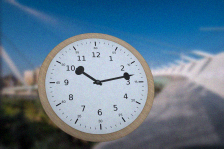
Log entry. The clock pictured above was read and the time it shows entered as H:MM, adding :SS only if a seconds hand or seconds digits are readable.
10:13
